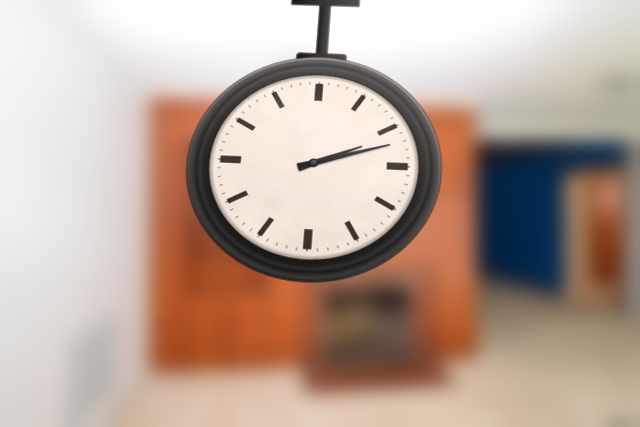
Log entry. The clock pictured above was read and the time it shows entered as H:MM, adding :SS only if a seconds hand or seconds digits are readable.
2:12
